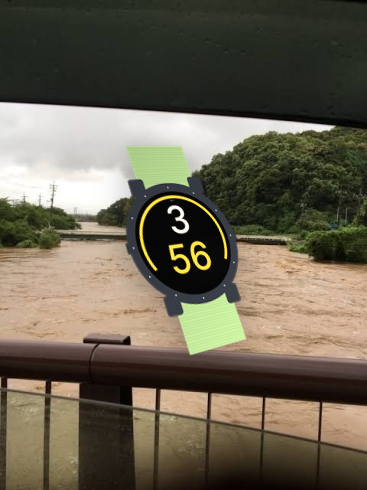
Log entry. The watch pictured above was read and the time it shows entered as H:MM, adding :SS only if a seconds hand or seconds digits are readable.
3:56
